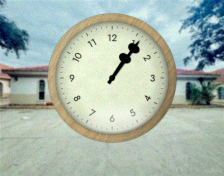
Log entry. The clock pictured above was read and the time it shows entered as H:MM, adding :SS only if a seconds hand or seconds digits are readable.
1:06
